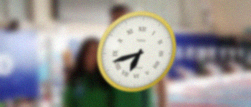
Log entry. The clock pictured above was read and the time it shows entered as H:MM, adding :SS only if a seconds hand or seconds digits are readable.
6:42
